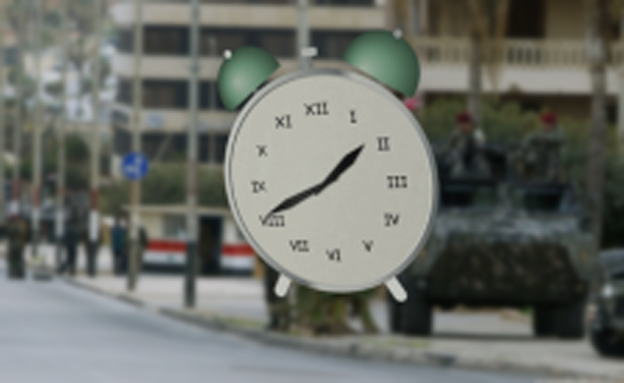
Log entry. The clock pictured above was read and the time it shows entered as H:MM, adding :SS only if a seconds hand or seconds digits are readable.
1:41
